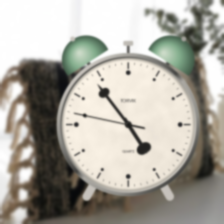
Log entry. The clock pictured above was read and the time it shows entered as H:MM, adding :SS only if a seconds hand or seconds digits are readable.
4:53:47
